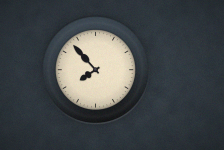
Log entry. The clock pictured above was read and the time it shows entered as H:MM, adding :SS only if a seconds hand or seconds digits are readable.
7:53
